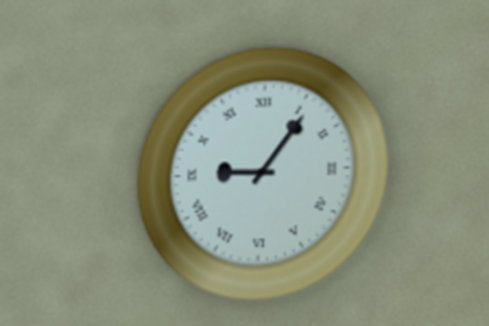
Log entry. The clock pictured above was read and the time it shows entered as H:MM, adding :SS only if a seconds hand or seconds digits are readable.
9:06
